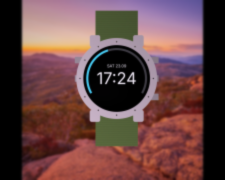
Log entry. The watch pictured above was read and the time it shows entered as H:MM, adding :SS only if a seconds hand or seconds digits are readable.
17:24
